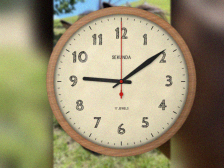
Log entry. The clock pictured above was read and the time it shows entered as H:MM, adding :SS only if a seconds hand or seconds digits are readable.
9:09:00
